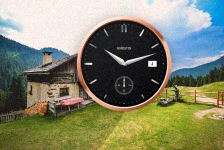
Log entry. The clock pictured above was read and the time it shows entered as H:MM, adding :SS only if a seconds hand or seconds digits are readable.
10:12
